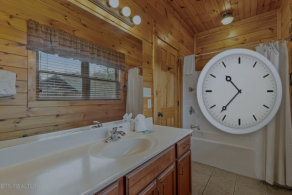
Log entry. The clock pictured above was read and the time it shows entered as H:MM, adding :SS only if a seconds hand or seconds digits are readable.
10:37
